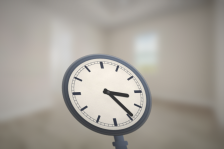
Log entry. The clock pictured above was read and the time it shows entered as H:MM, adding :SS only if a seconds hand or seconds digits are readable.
3:24
